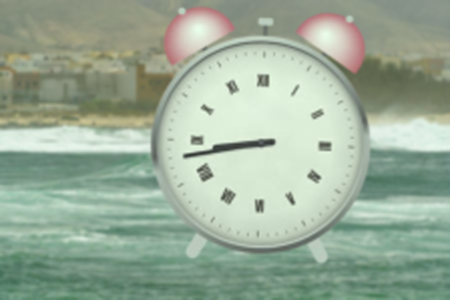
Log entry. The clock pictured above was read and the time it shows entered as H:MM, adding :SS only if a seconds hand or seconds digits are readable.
8:43
